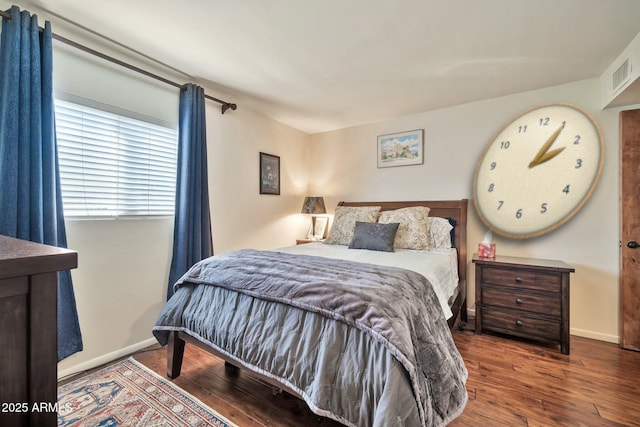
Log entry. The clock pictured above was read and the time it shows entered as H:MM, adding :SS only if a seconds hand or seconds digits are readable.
2:05
